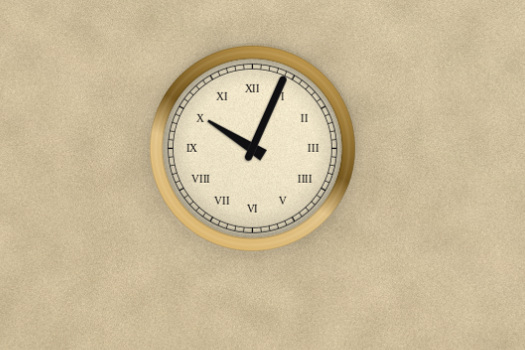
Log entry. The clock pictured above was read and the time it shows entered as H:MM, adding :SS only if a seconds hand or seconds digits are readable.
10:04
